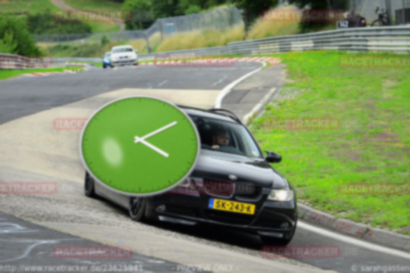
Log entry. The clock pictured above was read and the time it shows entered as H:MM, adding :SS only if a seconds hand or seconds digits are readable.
4:10
